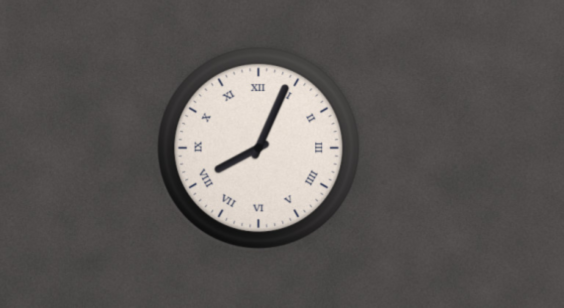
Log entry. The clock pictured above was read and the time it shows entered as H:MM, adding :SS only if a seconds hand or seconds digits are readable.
8:04
